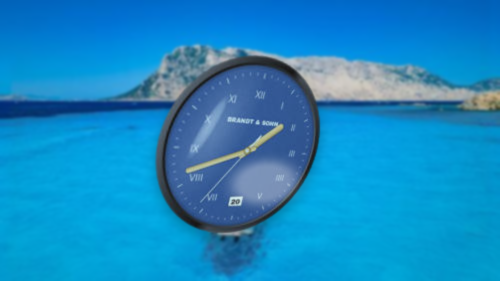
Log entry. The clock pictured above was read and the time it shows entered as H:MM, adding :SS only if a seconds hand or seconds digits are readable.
1:41:36
